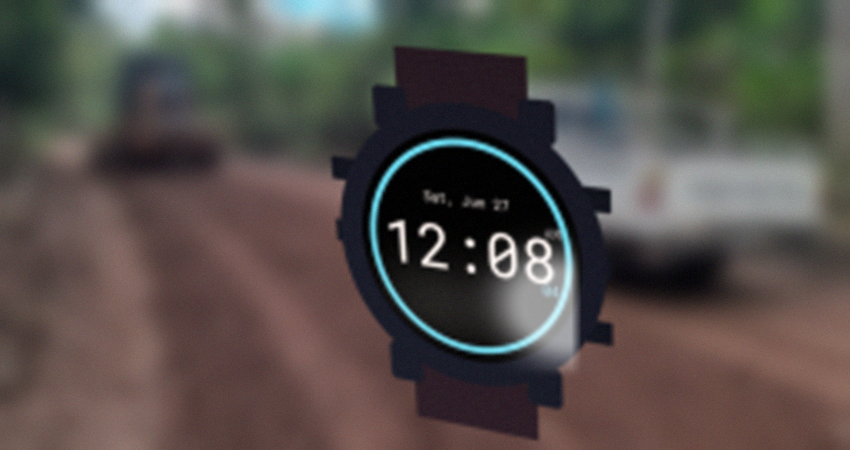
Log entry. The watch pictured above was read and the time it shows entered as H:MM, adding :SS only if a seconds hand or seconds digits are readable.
12:08
